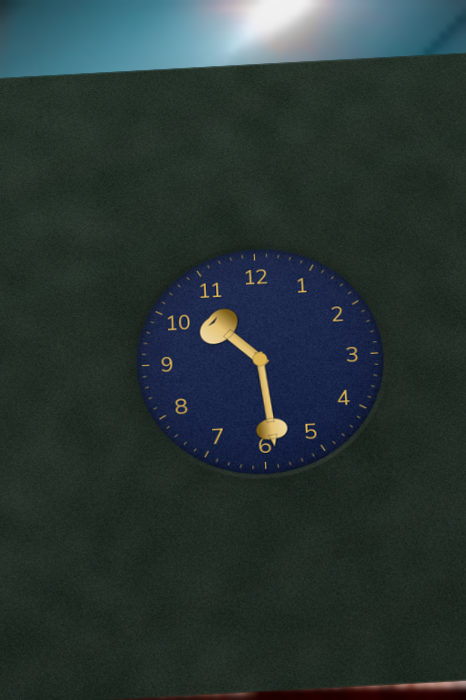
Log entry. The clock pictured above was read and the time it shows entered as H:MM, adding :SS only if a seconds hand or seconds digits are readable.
10:29
